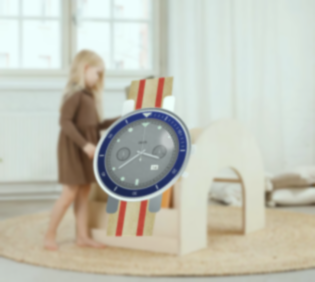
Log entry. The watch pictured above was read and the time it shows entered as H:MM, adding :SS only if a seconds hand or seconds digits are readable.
3:39
